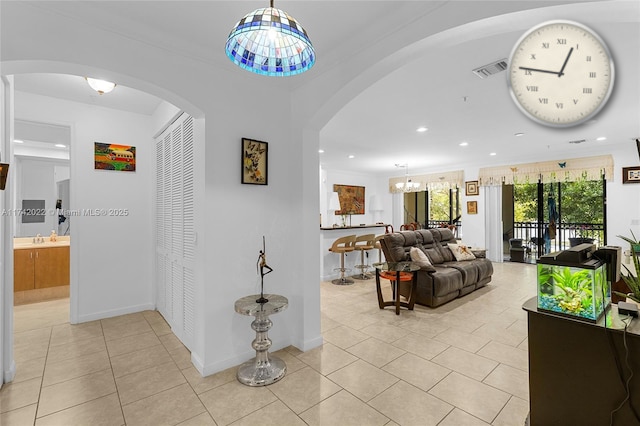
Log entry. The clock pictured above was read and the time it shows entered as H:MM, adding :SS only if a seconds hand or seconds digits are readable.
12:46
